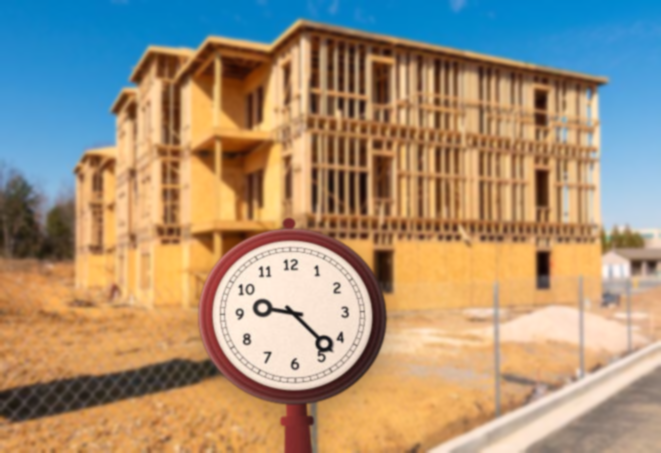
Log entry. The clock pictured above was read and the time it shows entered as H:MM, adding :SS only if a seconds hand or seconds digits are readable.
9:23
